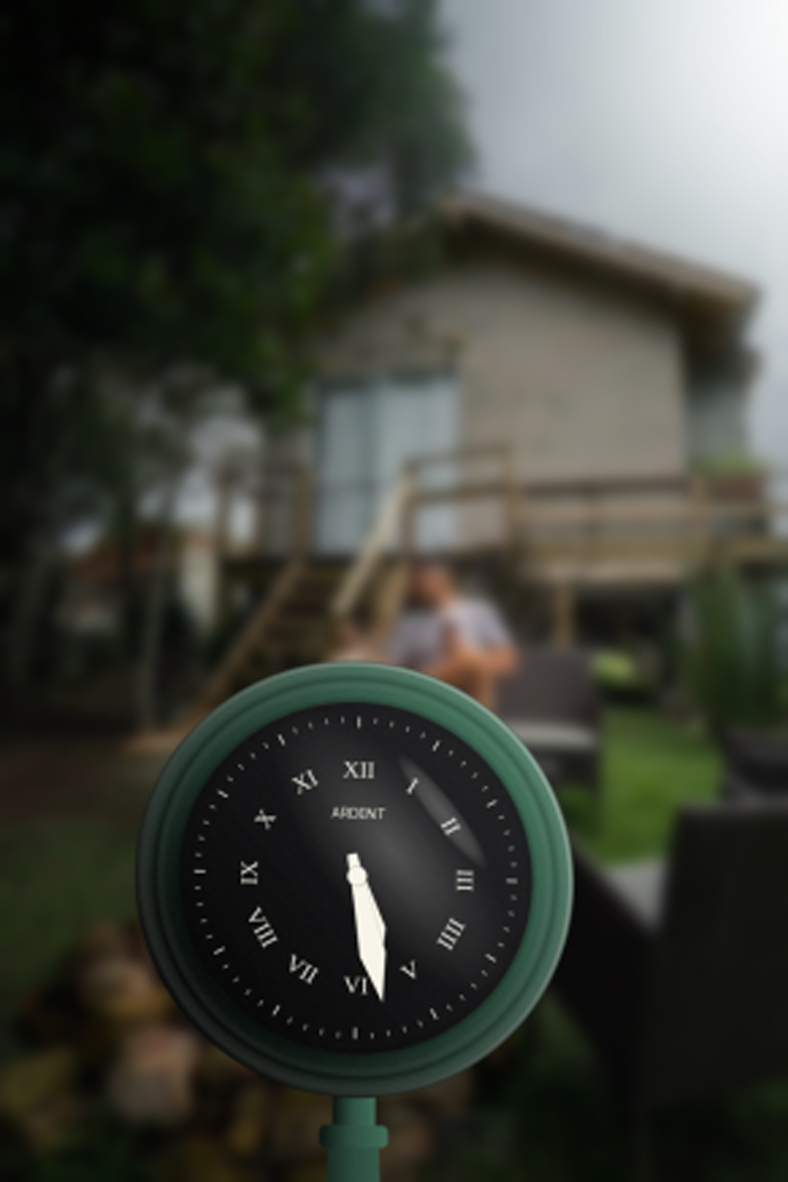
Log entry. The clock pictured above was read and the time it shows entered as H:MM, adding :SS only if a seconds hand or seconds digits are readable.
5:28
